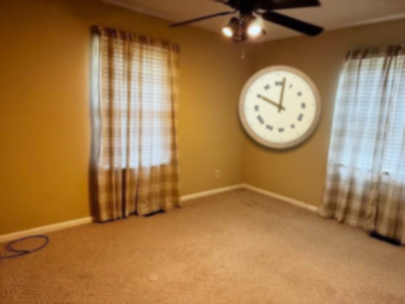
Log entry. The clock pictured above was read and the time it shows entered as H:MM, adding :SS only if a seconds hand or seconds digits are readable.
10:02
